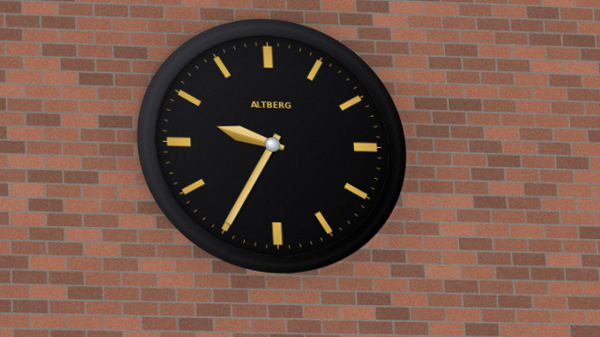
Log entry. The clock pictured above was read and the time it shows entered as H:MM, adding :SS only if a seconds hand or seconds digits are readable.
9:35
